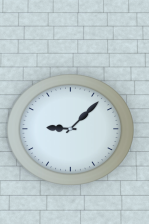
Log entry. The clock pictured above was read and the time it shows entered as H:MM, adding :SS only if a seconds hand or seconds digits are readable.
9:07
